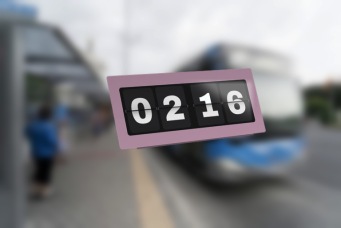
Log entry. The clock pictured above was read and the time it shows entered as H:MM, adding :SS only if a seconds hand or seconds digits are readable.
2:16
